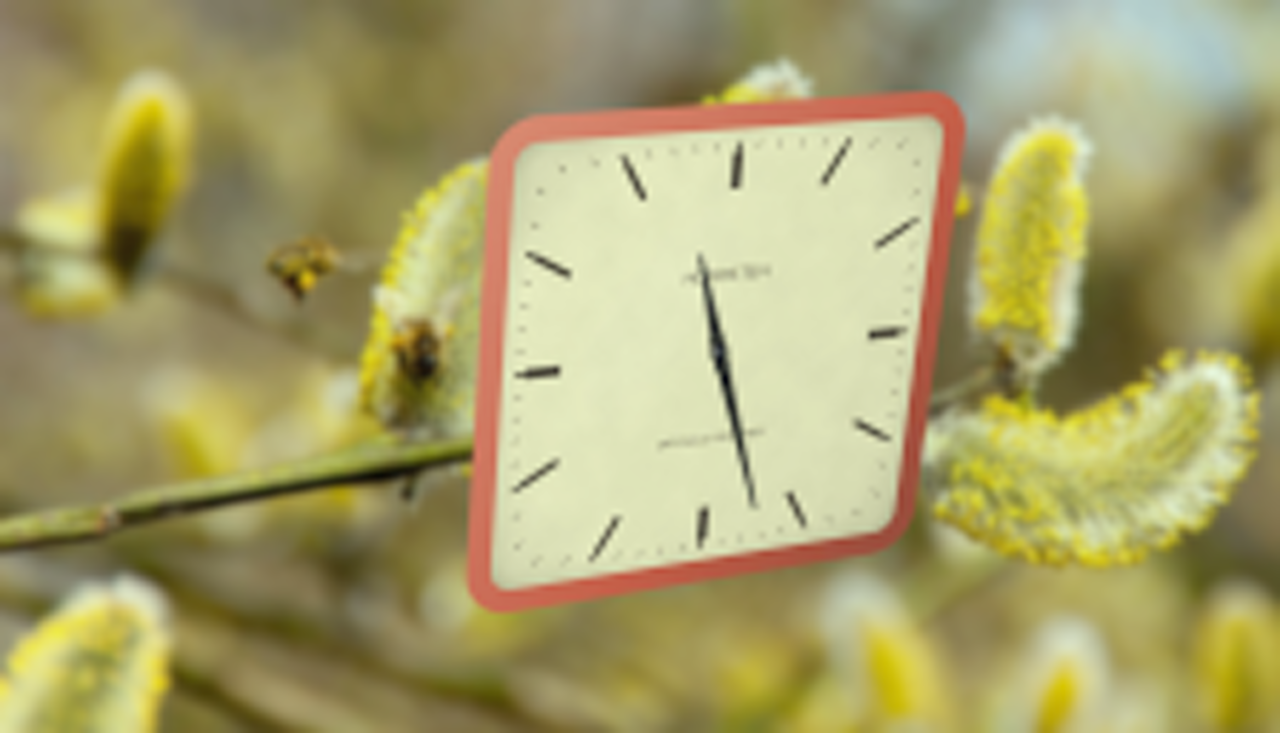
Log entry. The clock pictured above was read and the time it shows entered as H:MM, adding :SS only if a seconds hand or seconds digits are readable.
11:27
